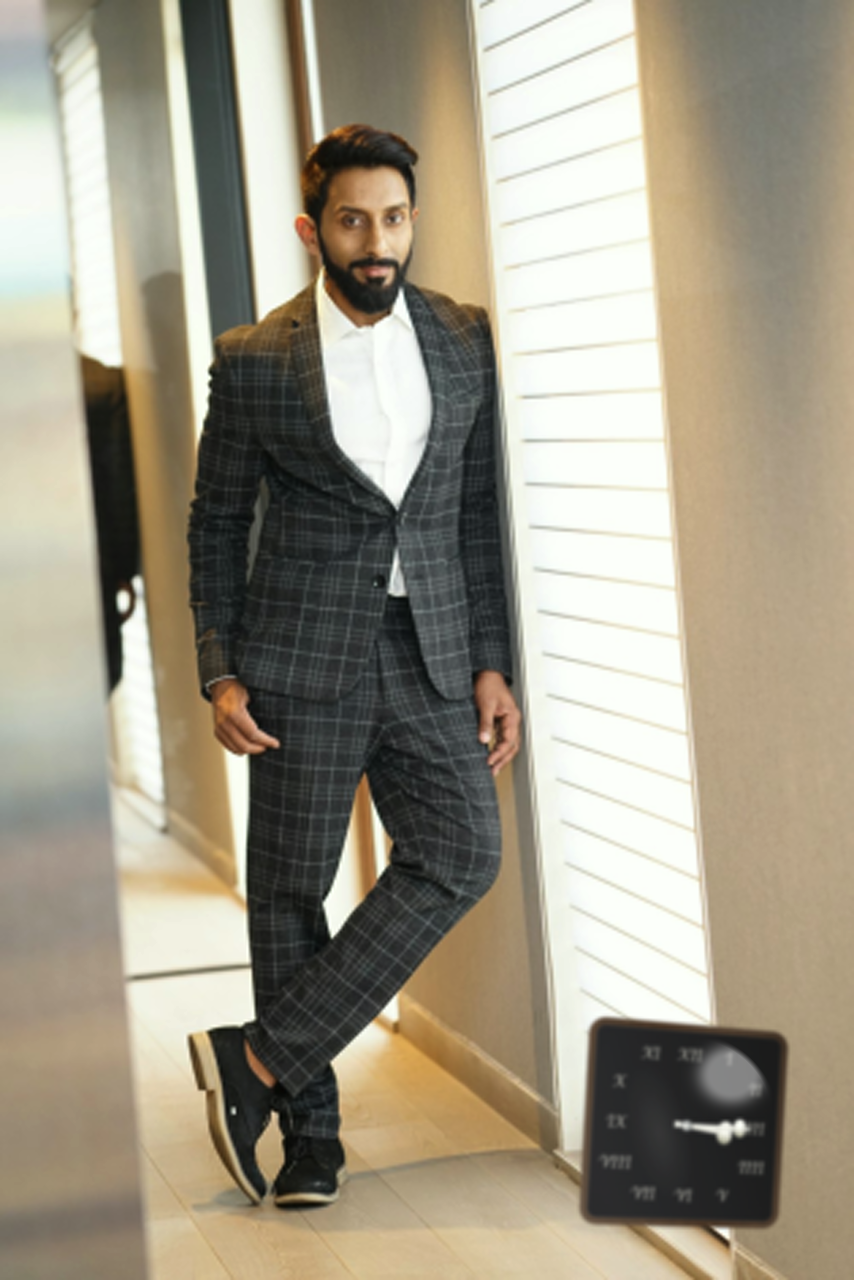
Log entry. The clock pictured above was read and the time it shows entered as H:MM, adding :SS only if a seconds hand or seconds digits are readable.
3:15
